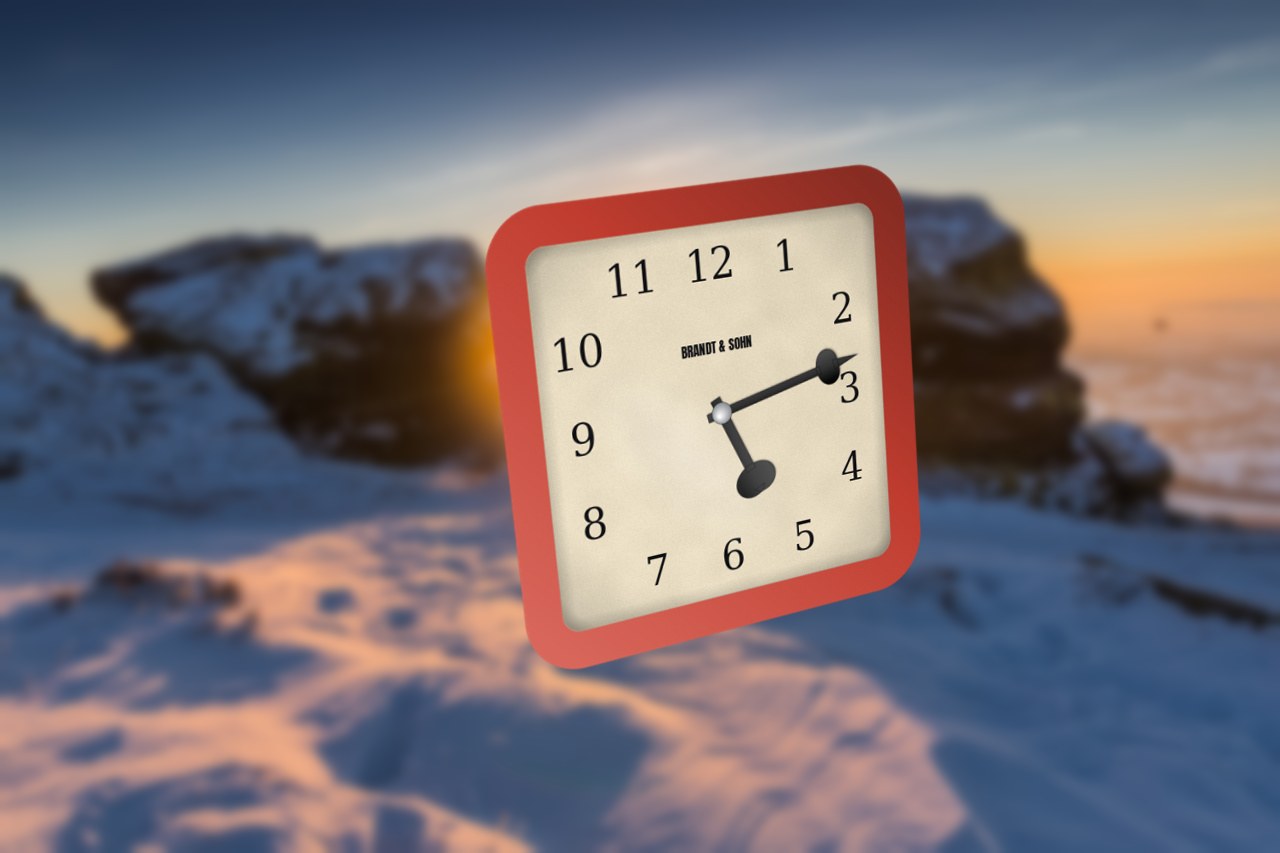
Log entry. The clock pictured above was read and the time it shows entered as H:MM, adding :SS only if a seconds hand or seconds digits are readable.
5:13
